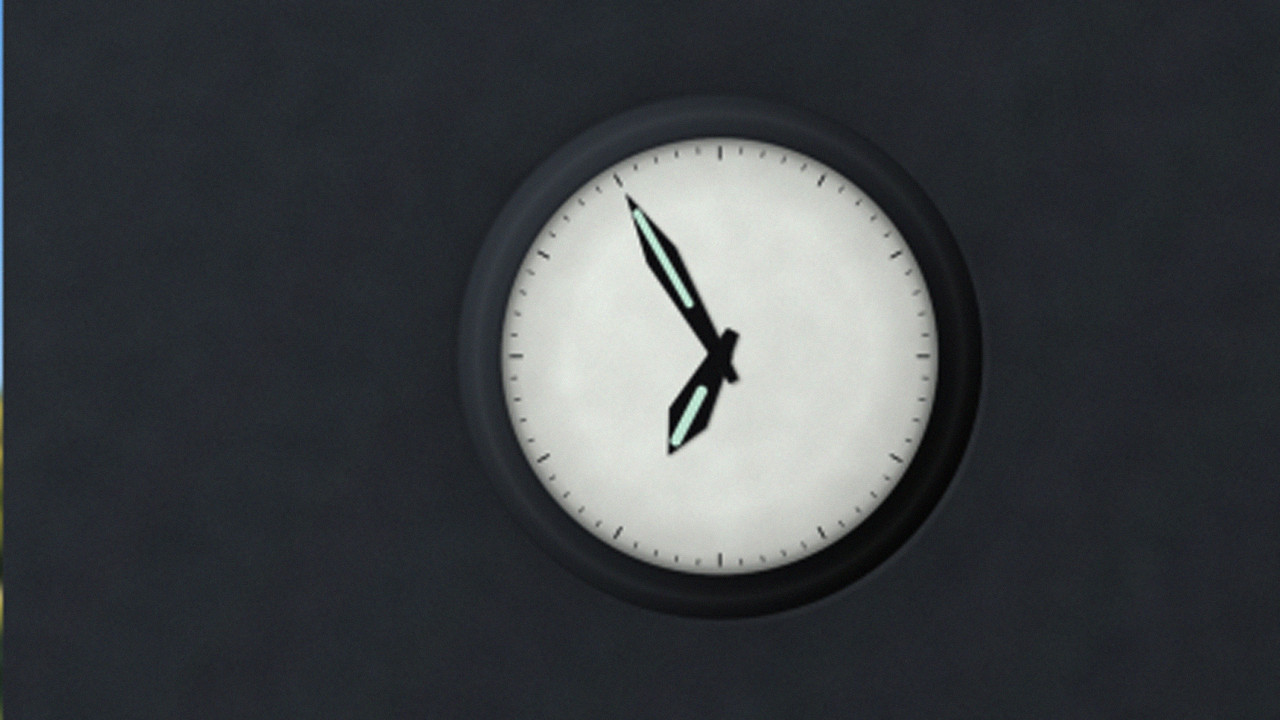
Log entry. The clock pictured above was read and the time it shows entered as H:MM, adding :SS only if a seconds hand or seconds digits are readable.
6:55
